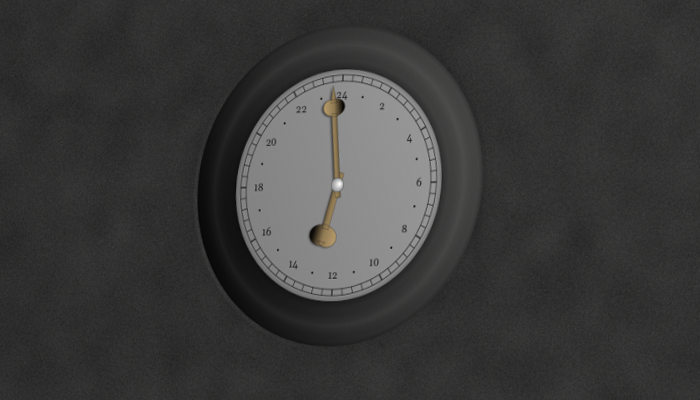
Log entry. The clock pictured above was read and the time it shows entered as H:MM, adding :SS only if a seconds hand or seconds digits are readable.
12:59
